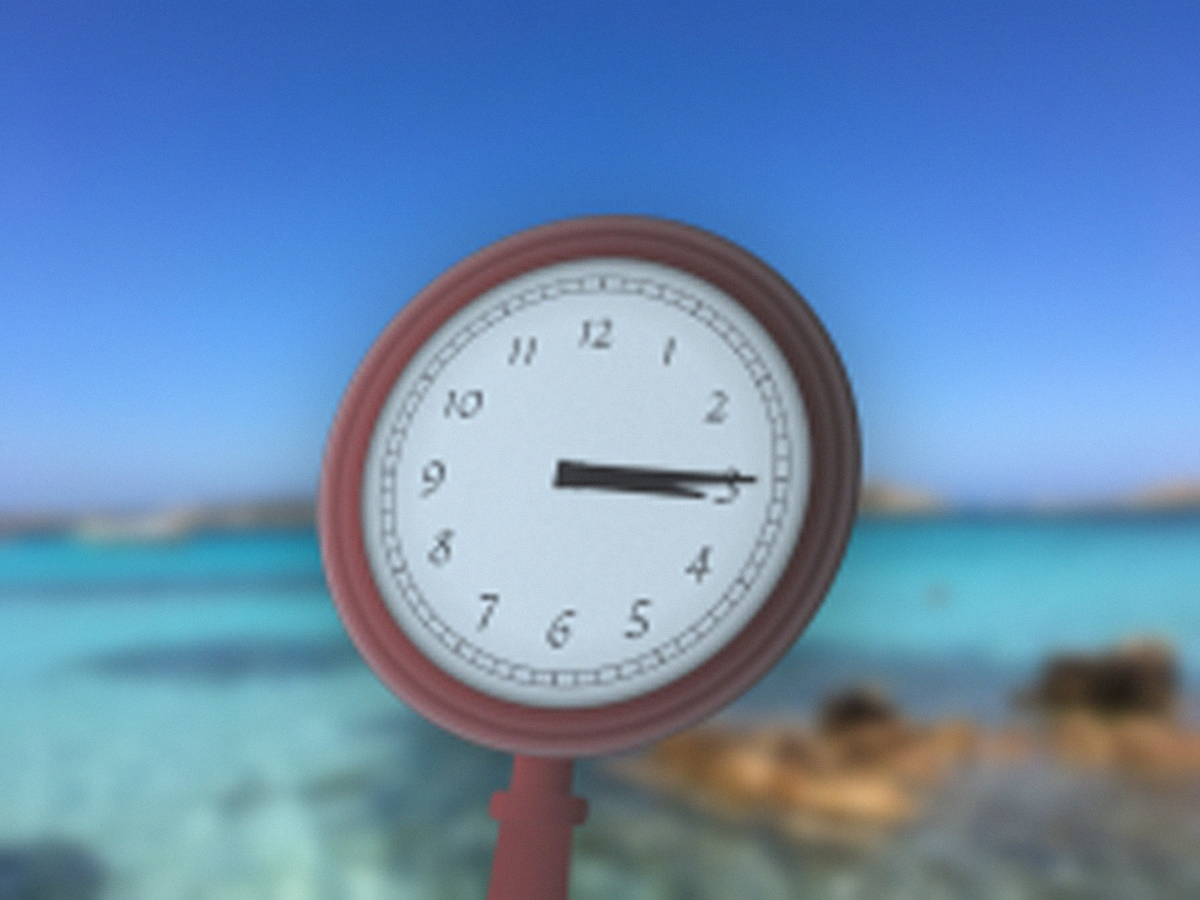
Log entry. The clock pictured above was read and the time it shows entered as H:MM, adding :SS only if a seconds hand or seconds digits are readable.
3:15
